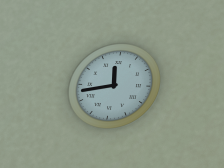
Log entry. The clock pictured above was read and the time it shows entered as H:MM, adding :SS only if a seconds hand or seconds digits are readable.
11:43
